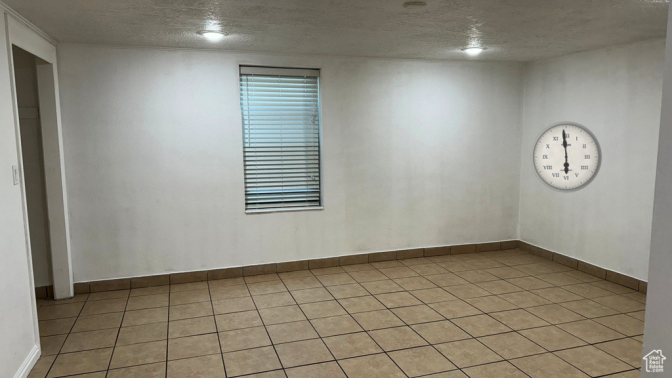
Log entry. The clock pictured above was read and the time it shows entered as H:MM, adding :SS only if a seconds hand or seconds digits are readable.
5:59
